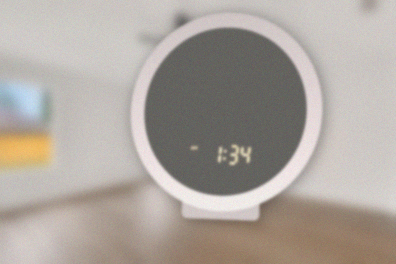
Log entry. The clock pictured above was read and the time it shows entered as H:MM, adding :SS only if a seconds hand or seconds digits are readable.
1:34
